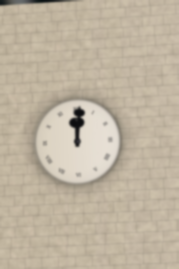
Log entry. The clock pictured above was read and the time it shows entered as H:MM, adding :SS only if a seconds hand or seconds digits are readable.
12:01
